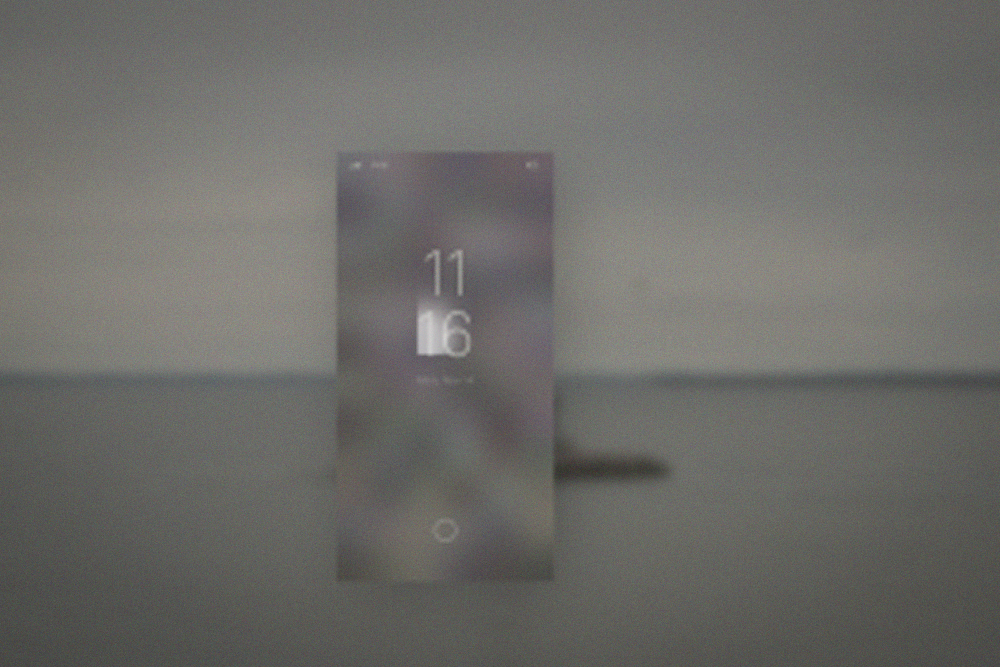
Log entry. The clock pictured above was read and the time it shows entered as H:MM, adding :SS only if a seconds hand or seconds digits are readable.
11:16
